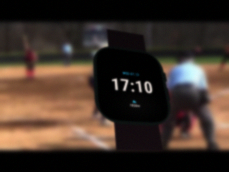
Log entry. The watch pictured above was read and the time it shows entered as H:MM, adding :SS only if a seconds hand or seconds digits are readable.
17:10
